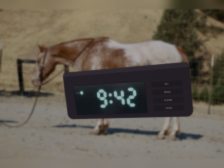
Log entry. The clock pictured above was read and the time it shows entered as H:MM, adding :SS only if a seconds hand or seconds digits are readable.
9:42
